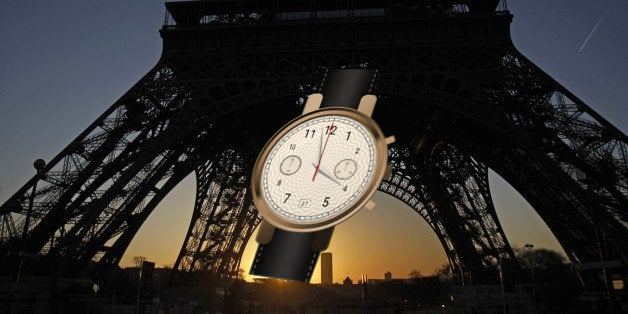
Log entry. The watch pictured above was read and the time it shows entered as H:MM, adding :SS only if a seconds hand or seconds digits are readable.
3:58
